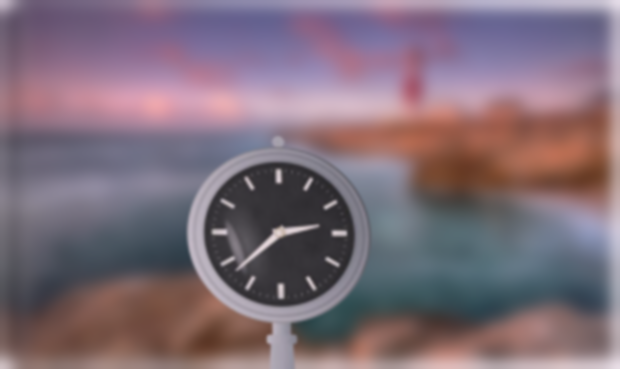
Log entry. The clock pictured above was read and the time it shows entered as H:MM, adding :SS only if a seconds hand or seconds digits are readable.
2:38
